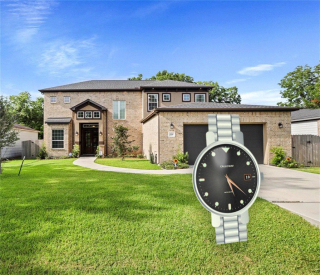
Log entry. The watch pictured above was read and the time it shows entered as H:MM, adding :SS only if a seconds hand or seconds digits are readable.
5:22
